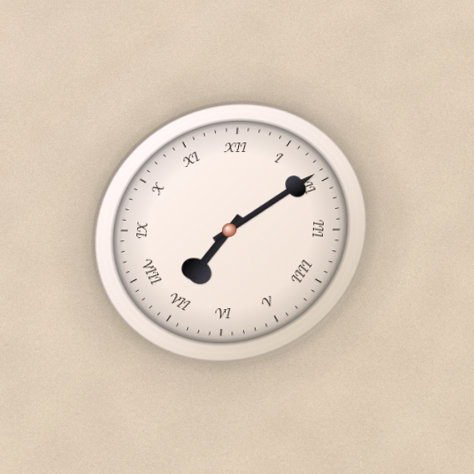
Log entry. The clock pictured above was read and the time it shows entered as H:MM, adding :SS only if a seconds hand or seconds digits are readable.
7:09
